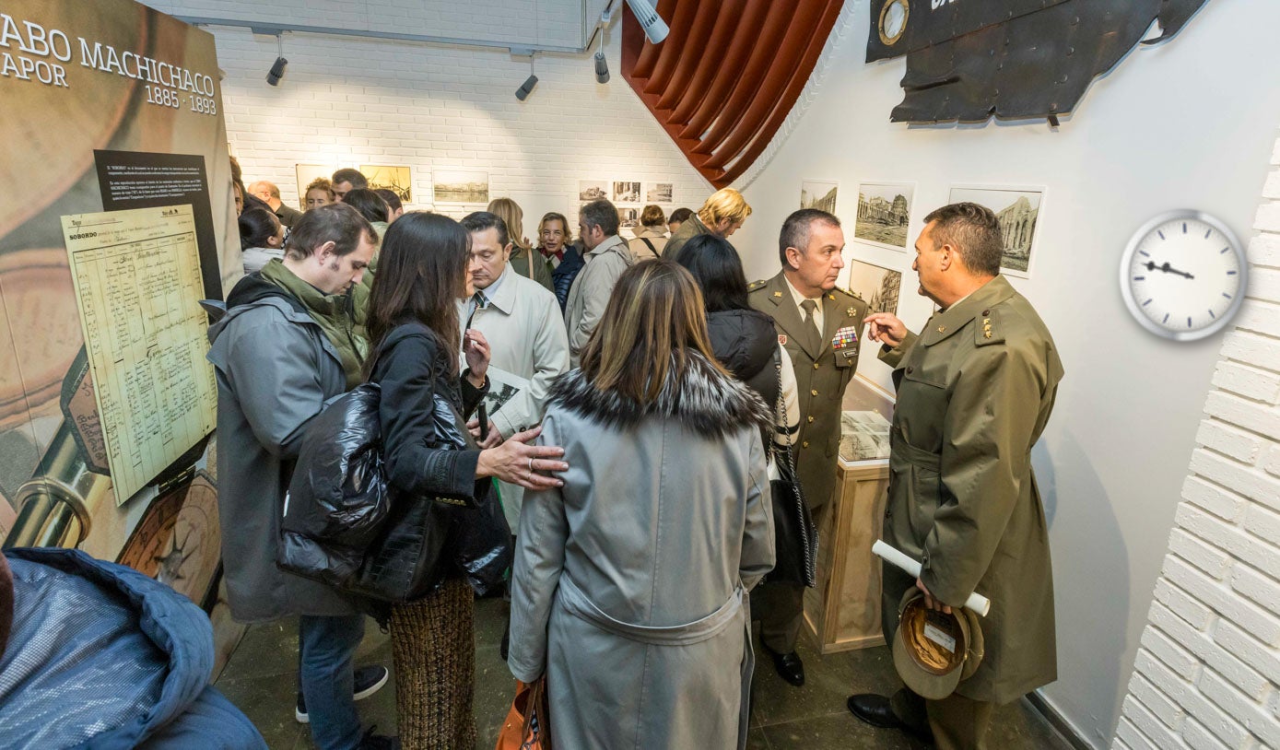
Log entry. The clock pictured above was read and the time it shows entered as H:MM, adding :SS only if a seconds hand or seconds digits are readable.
9:48
